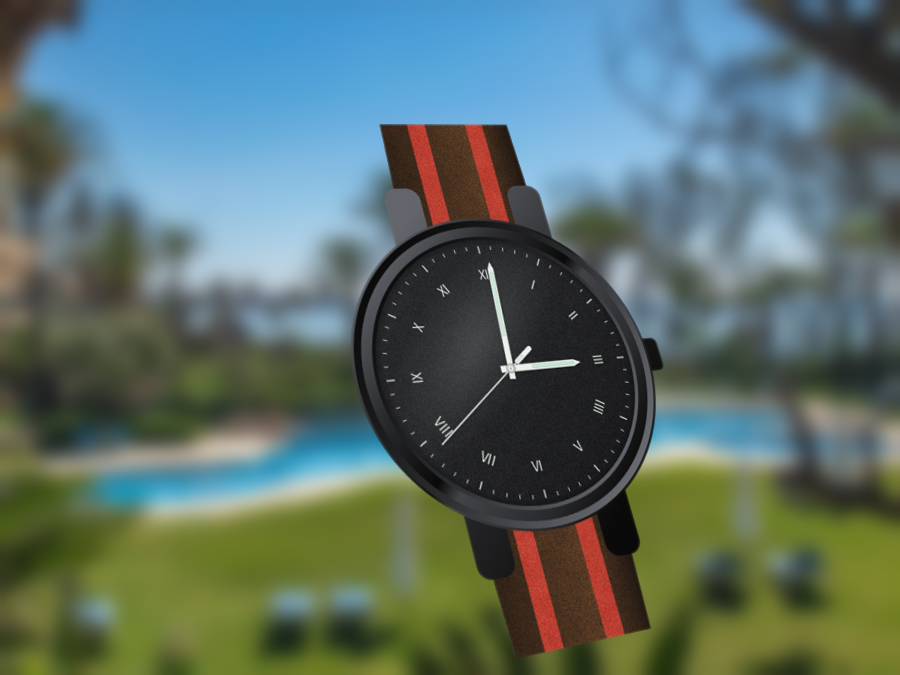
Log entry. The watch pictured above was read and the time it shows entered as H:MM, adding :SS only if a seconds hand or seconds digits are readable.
3:00:39
